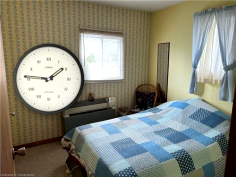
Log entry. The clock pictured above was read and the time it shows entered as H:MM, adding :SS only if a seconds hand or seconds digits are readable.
1:46
